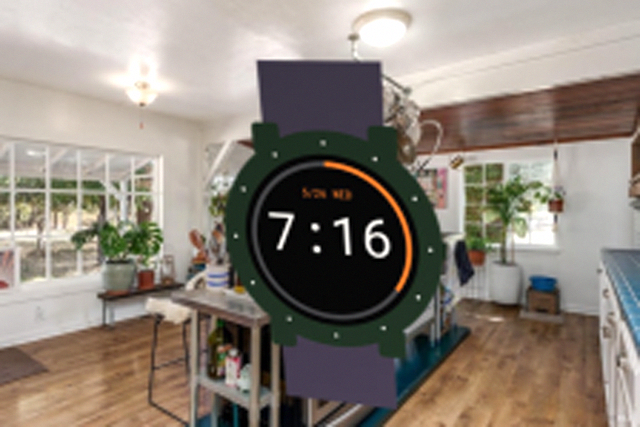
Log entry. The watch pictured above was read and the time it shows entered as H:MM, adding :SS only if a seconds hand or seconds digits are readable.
7:16
